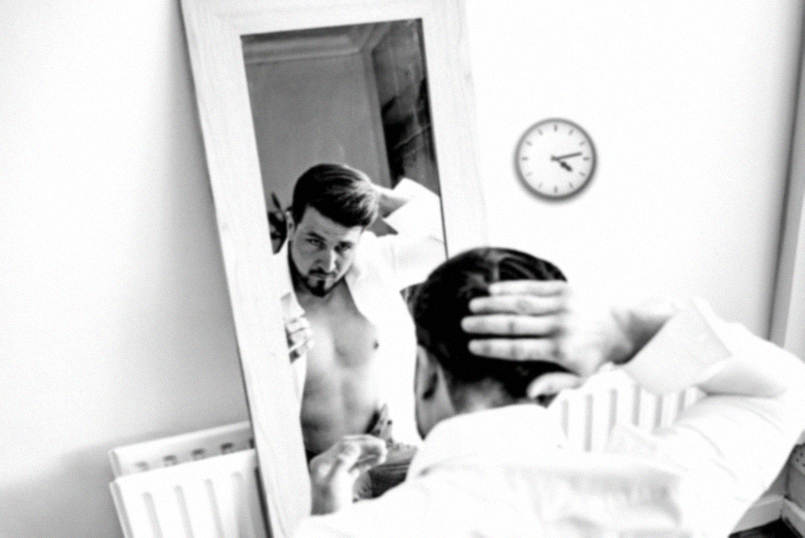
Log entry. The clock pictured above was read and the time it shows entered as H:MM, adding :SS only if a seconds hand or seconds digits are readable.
4:13
